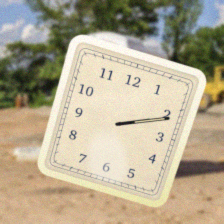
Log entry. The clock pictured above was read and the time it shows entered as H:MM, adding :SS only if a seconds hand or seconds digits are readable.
2:11
